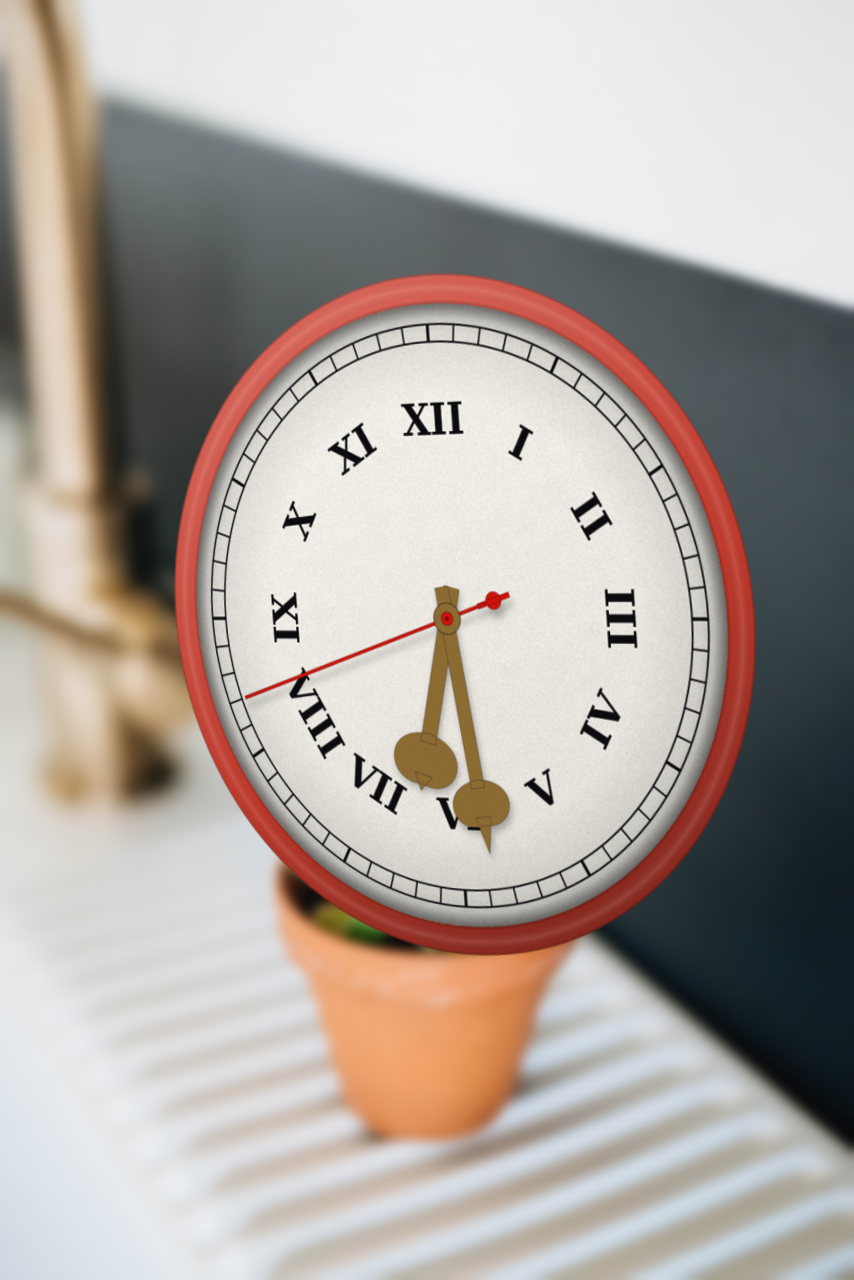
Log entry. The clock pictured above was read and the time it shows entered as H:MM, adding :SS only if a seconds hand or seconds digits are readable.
6:28:42
